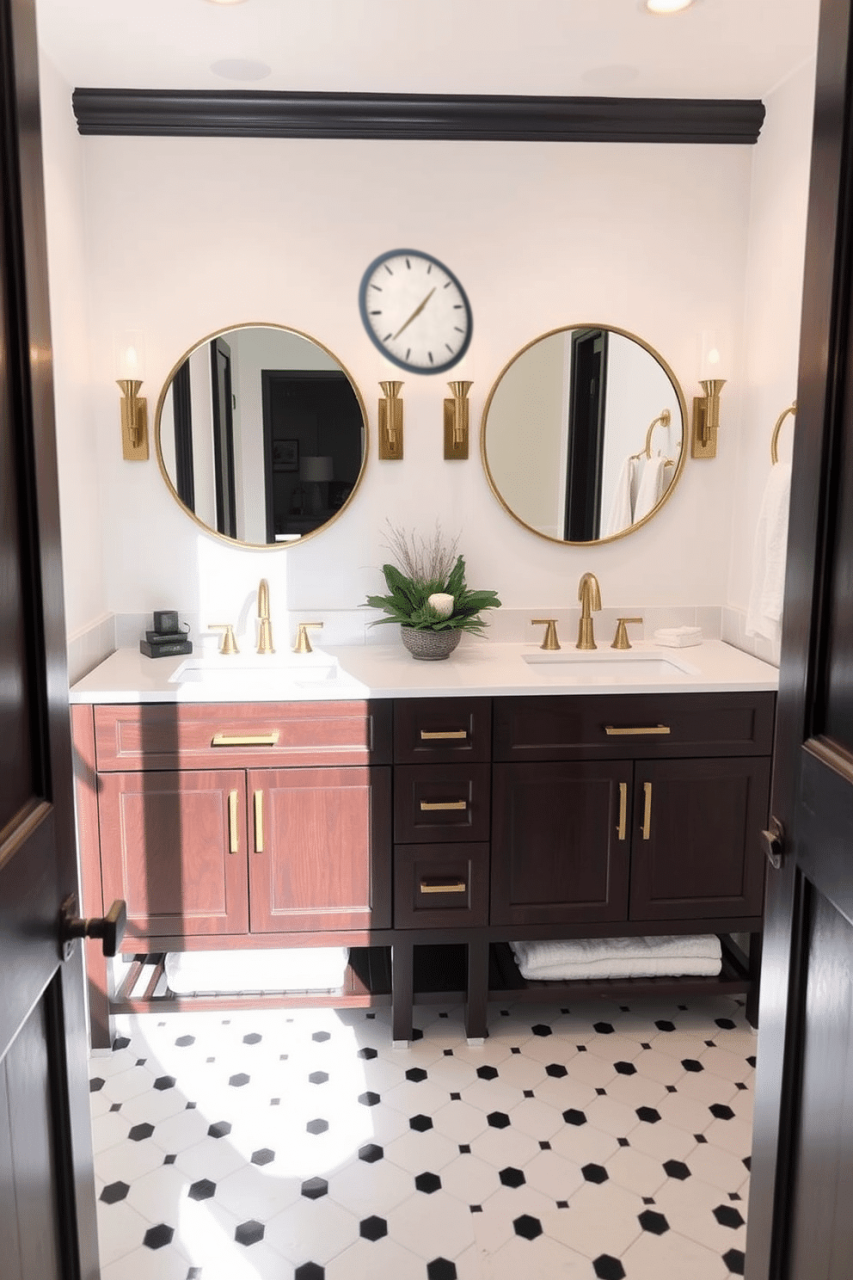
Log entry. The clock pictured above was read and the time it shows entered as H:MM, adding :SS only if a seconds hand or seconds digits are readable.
1:39
